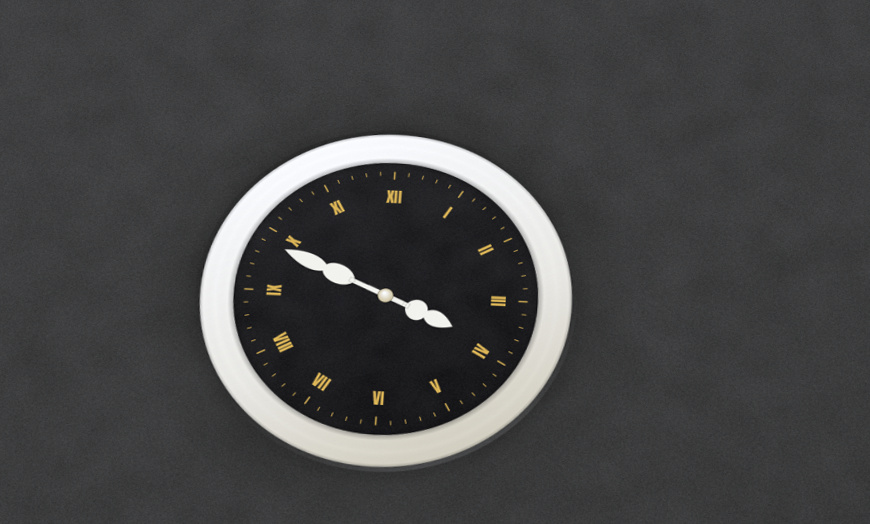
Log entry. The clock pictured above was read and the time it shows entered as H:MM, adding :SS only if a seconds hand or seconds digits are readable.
3:49
